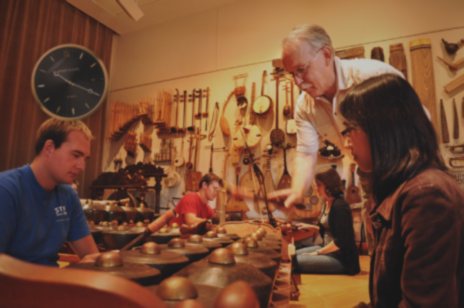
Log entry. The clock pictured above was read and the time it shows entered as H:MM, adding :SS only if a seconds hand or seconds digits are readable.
10:20
